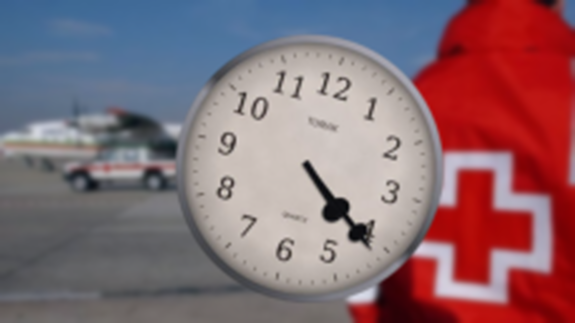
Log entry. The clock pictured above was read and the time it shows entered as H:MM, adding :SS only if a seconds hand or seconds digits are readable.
4:21
